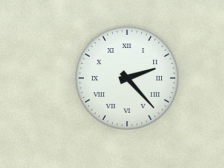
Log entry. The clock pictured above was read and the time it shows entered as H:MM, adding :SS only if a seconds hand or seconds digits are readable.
2:23
